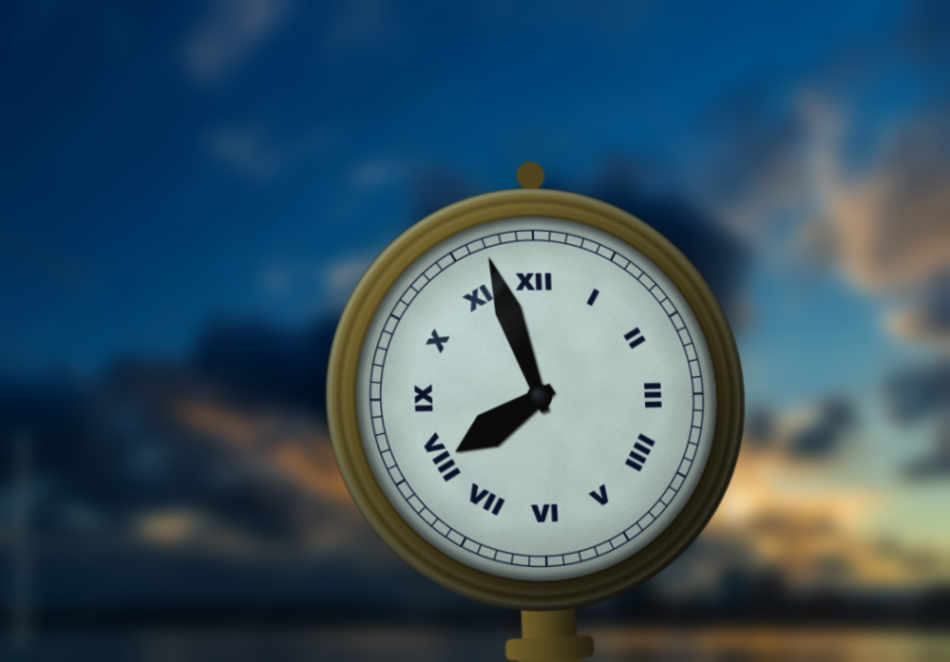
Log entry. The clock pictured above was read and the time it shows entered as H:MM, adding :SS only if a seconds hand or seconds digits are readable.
7:57
